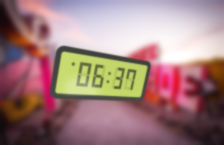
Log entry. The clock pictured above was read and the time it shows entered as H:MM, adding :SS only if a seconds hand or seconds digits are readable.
6:37
